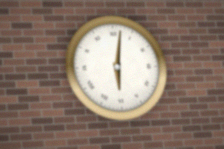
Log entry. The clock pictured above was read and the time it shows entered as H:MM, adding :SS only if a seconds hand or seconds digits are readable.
6:02
